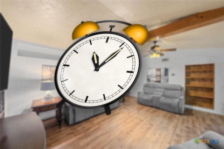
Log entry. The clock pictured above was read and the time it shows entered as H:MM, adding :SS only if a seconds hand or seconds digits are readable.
11:06
